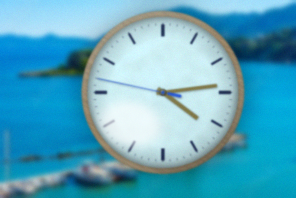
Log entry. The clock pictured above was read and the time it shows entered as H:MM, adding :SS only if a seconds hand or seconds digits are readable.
4:13:47
